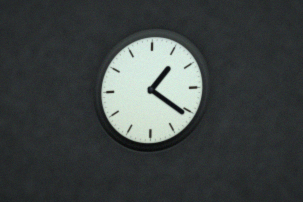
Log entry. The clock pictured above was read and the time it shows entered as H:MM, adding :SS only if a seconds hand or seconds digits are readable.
1:21
